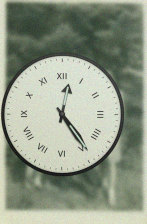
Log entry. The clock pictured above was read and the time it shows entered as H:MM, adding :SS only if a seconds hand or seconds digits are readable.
12:24
